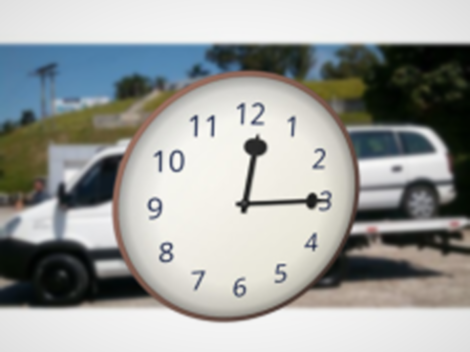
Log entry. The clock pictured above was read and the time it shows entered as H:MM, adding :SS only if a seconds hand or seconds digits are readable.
12:15
